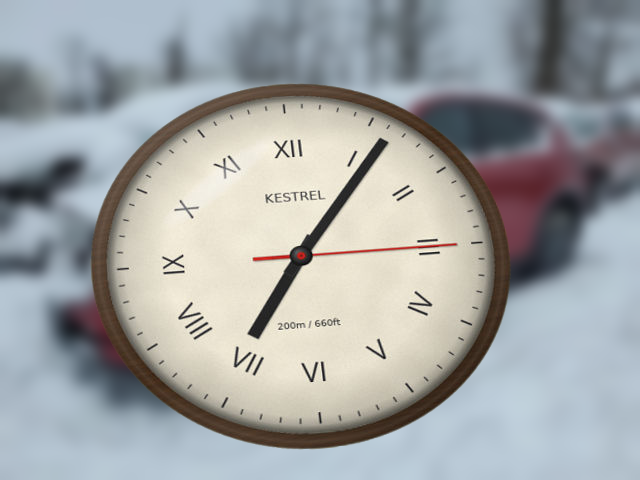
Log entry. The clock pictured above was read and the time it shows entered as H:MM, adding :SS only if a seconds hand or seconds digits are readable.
7:06:15
